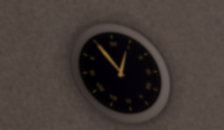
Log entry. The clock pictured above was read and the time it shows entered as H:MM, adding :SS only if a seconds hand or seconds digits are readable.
12:55
